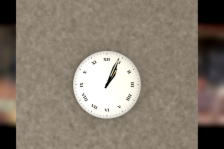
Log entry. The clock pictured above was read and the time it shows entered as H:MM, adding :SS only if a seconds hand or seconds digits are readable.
1:04
